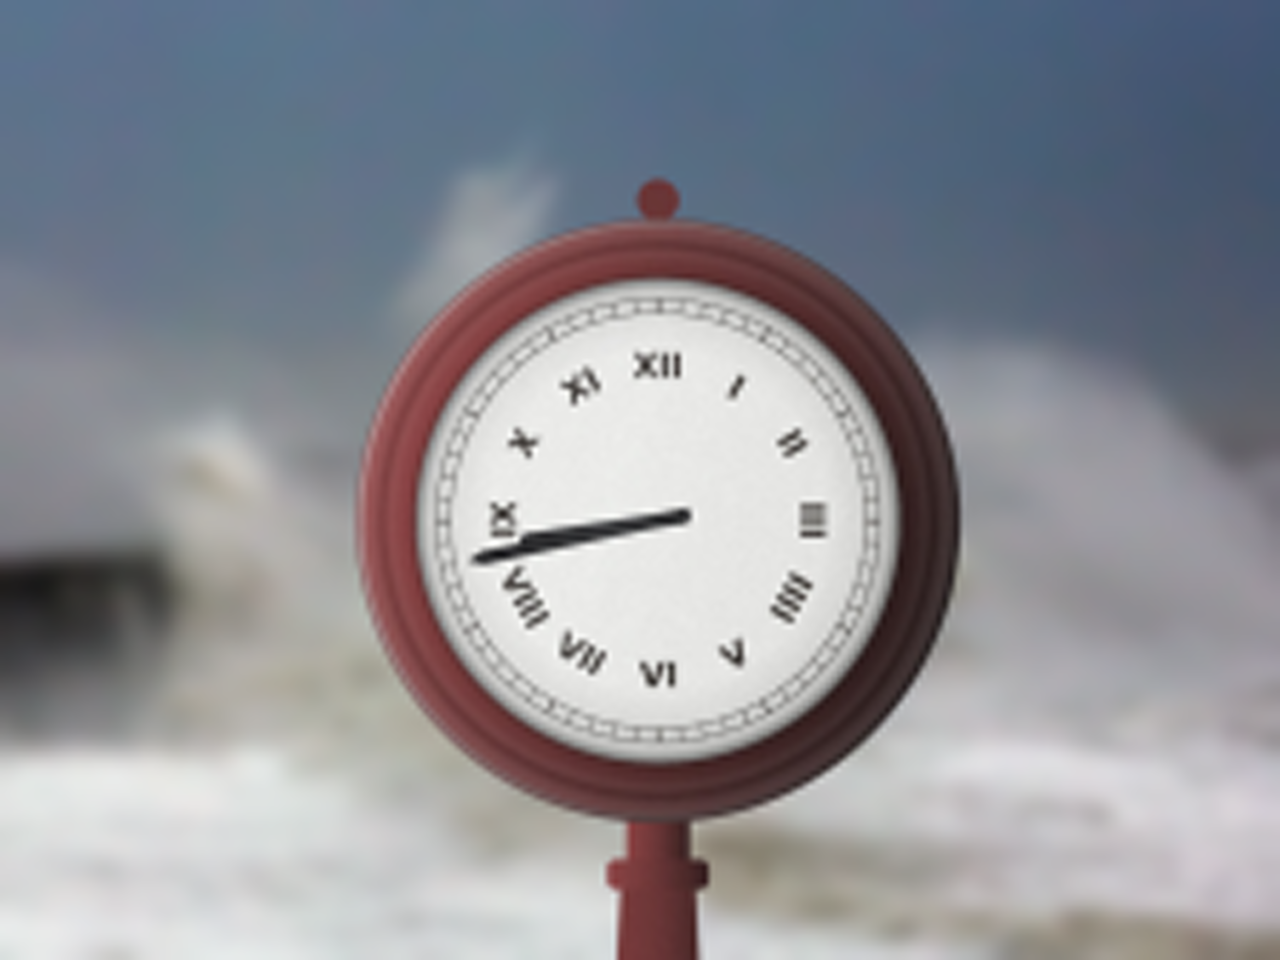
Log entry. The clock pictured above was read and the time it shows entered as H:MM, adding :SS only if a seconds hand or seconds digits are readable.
8:43
